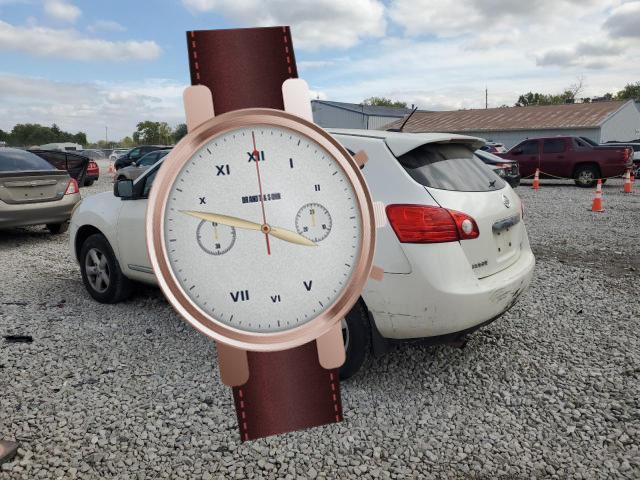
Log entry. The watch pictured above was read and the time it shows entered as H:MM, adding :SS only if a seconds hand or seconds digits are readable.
3:48
